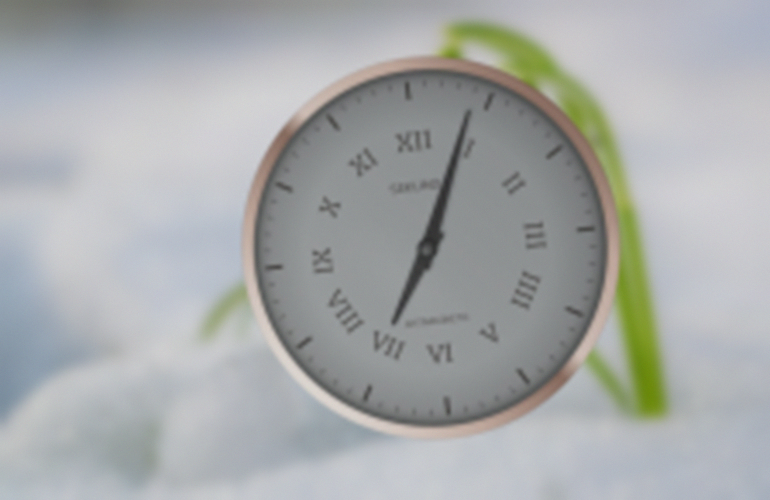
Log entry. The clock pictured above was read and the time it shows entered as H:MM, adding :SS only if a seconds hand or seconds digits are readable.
7:04
